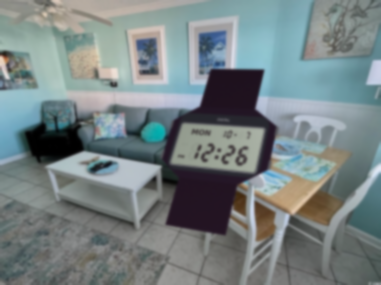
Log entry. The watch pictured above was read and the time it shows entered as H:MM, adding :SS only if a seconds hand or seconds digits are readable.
12:26
